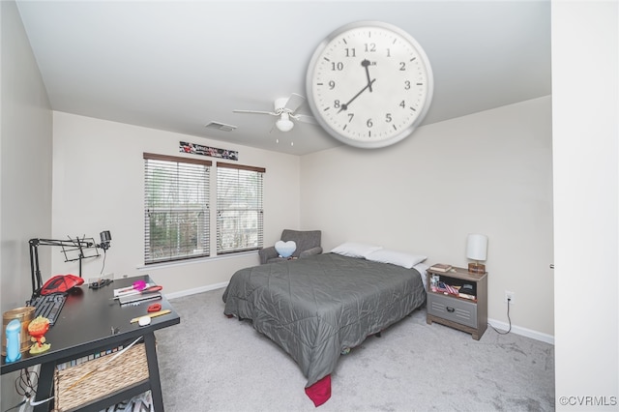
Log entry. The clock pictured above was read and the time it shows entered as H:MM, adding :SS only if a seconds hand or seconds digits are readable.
11:38
